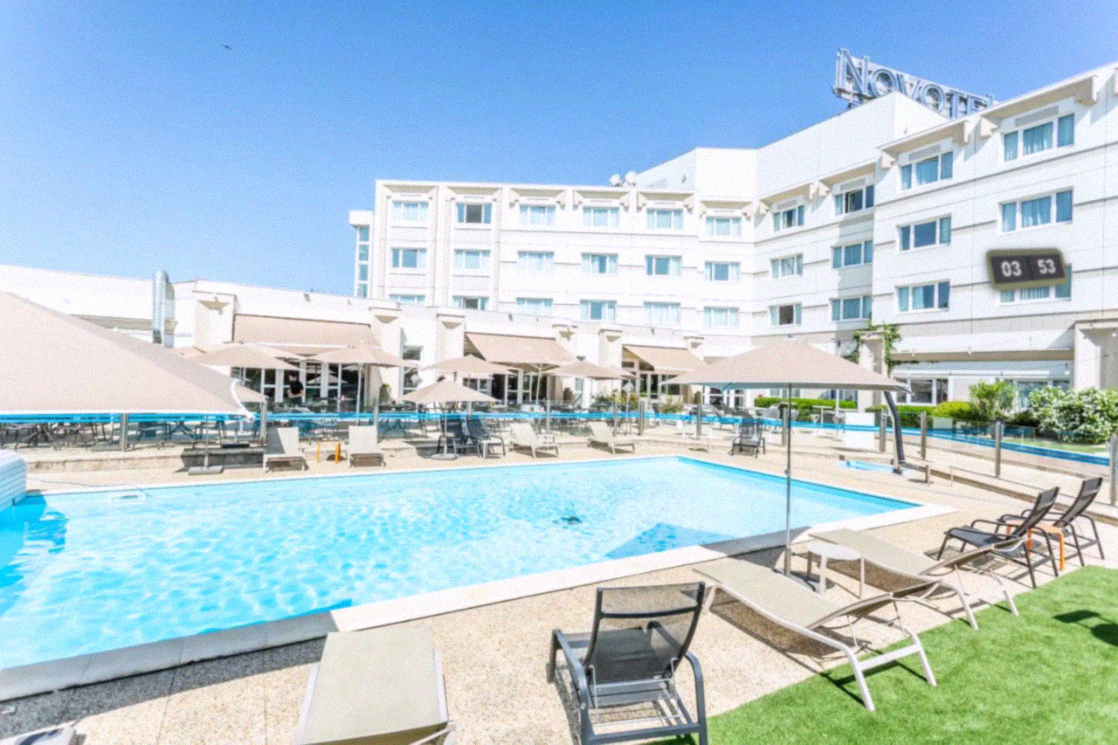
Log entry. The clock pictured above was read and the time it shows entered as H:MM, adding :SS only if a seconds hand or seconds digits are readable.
3:53
